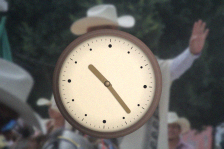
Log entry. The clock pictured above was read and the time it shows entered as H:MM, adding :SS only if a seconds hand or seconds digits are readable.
10:23
